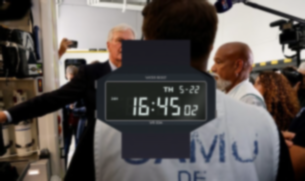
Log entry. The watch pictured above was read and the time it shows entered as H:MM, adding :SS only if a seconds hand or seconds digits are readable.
16:45
